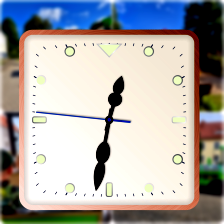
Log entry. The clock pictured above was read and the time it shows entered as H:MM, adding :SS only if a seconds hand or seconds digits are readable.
12:31:46
